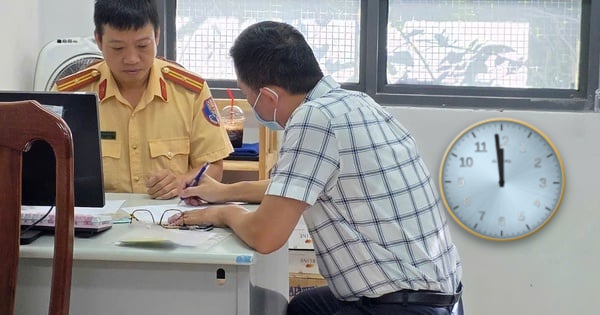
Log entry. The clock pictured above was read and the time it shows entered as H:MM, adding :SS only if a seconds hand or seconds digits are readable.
11:59
